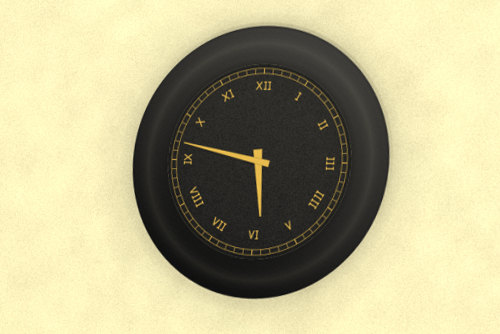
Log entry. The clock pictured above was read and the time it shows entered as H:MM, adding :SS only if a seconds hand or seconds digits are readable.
5:47
